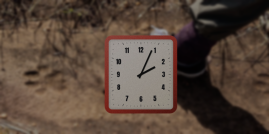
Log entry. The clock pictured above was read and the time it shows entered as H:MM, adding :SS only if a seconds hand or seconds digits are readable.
2:04
